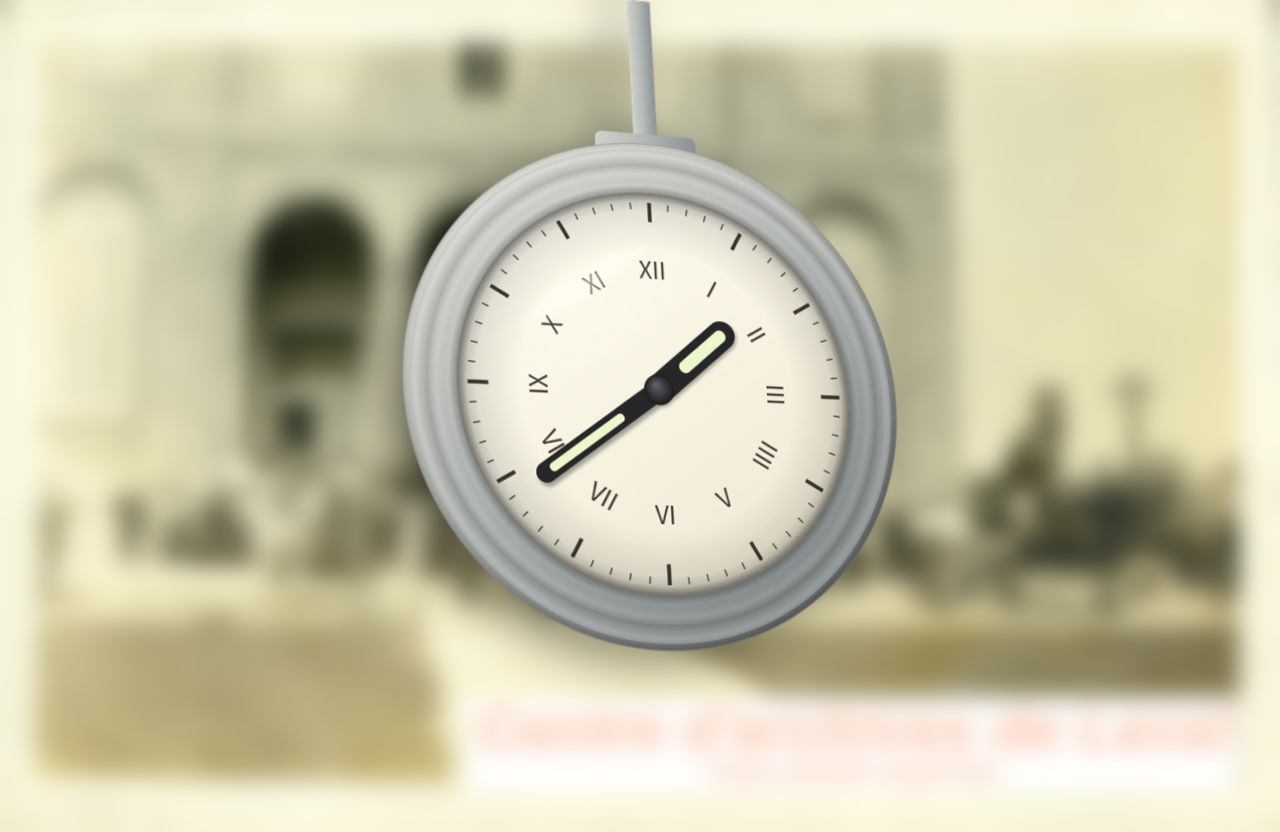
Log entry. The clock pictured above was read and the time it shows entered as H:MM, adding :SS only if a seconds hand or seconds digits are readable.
1:39
